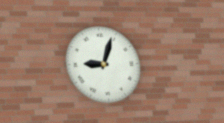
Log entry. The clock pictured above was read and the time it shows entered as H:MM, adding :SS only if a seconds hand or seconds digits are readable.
9:04
